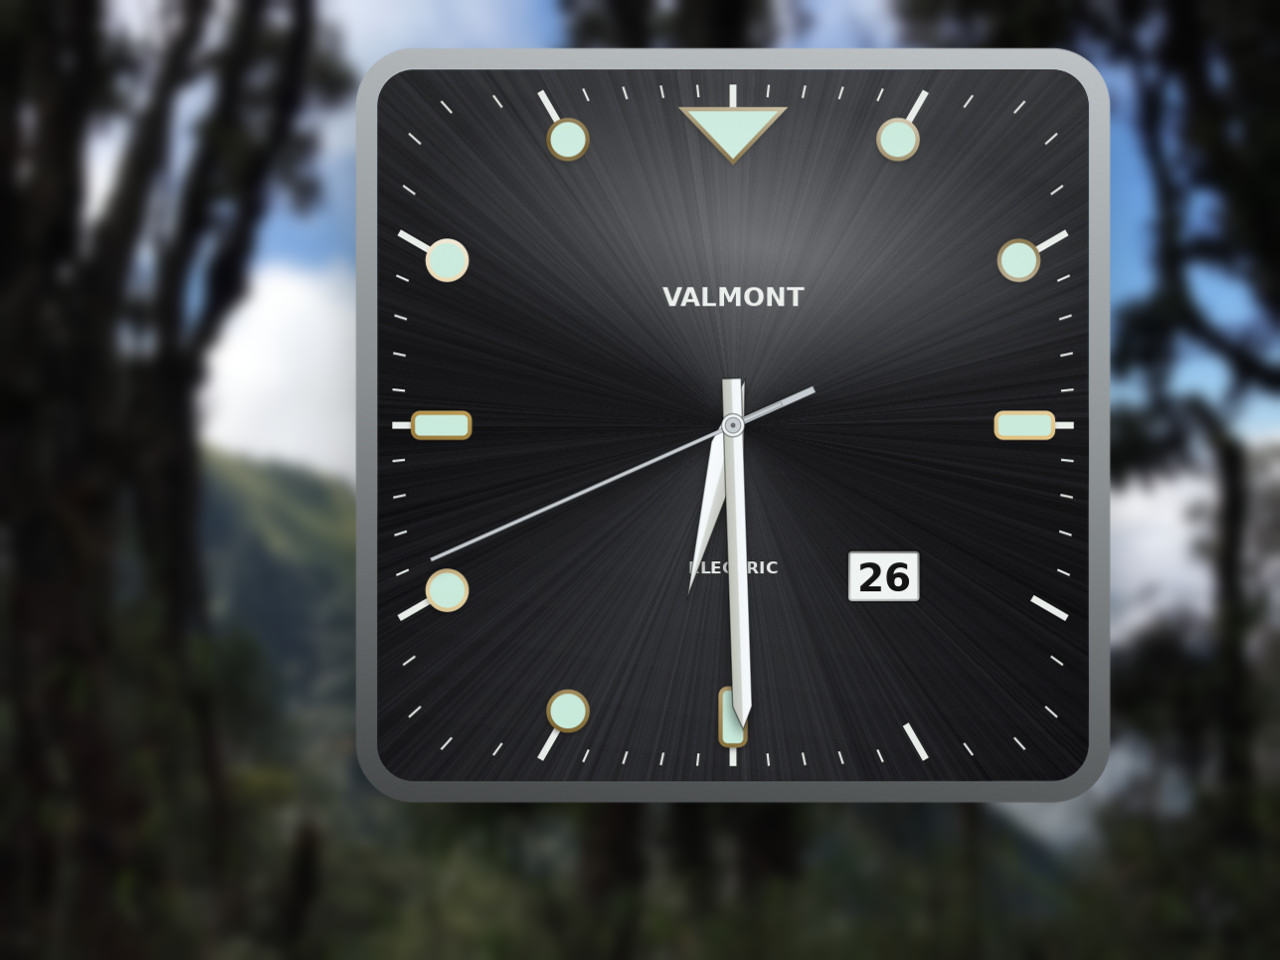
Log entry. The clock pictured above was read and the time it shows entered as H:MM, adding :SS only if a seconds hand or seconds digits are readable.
6:29:41
